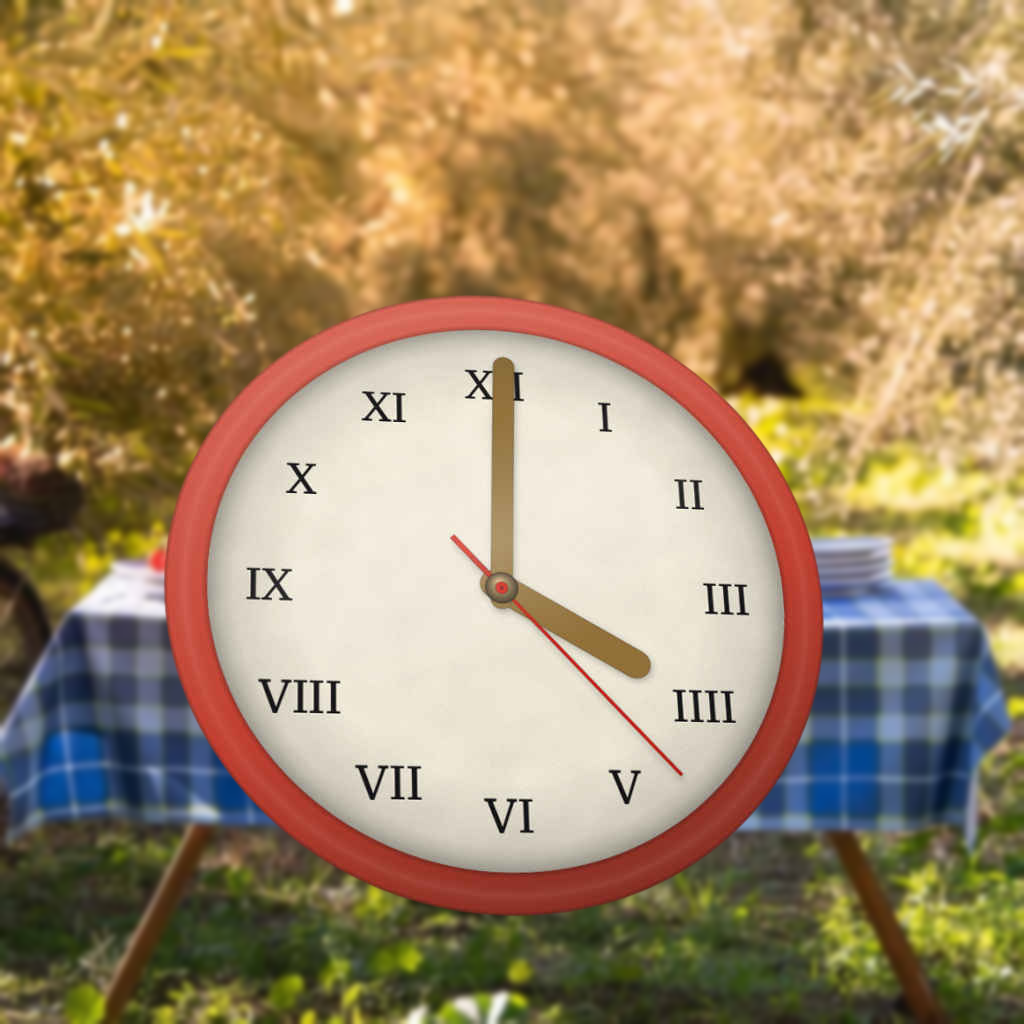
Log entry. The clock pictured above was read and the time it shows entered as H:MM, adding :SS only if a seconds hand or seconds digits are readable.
4:00:23
